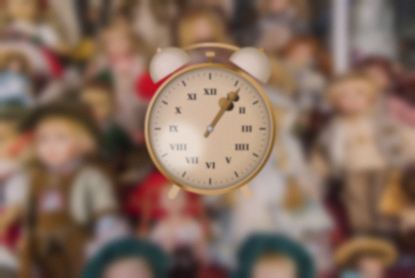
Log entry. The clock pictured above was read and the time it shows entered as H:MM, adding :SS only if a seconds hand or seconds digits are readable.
1:06
